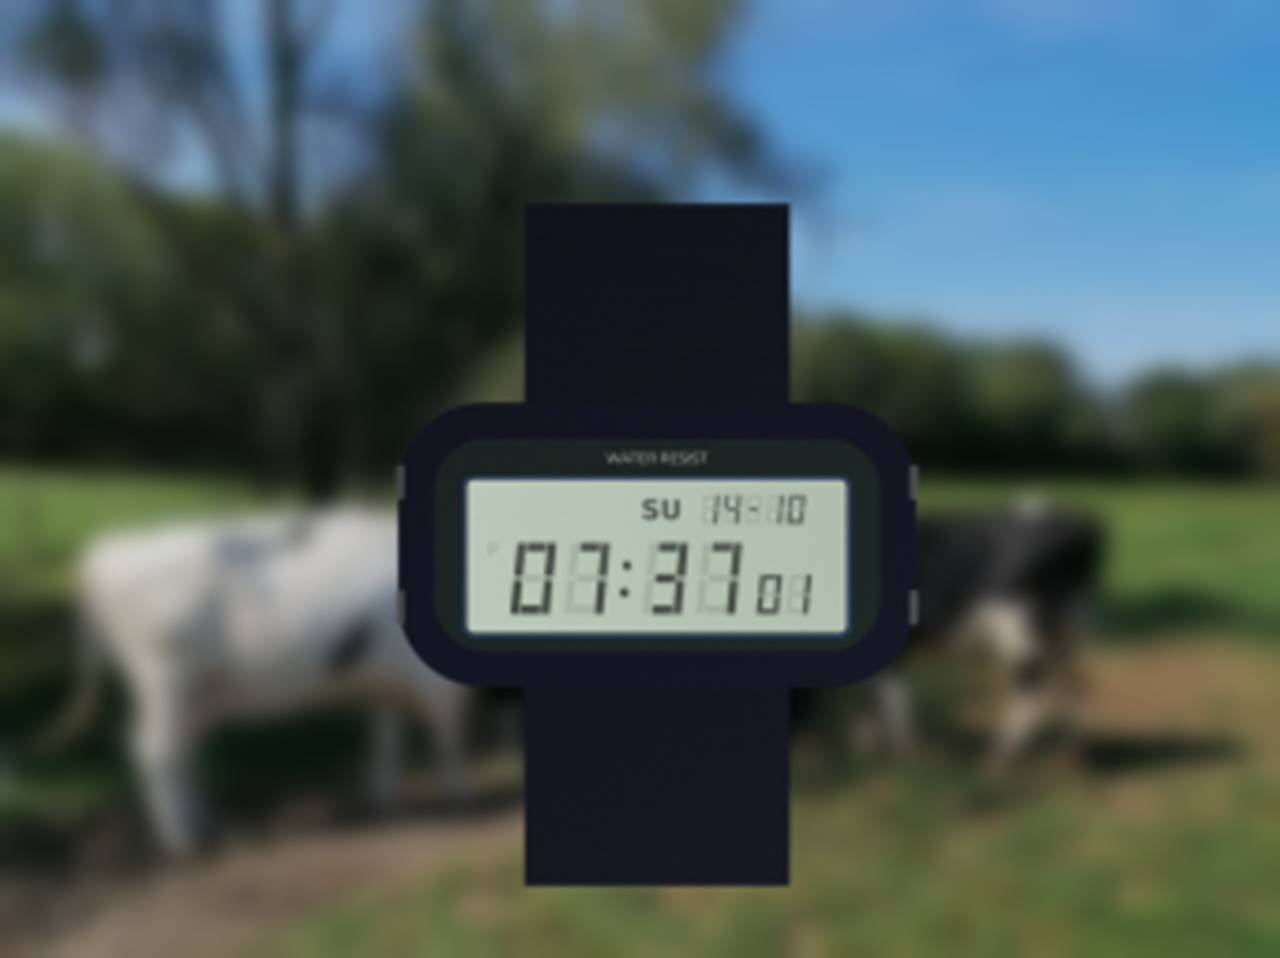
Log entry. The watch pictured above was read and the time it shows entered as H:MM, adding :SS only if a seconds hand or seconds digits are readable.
7:37:01
